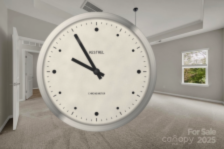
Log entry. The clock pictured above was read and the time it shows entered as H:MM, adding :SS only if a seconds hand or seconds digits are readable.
9:55
